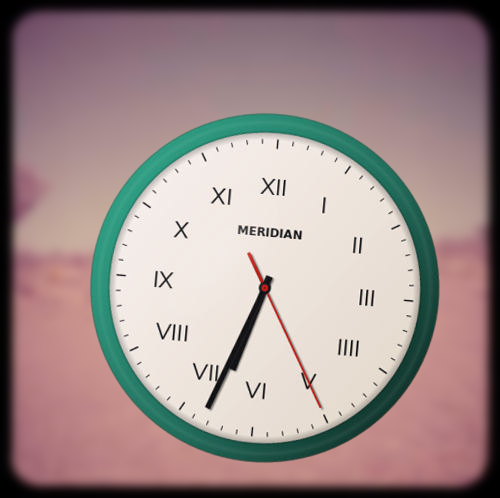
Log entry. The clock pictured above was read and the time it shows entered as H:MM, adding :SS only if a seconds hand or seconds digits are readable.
6:33:25
